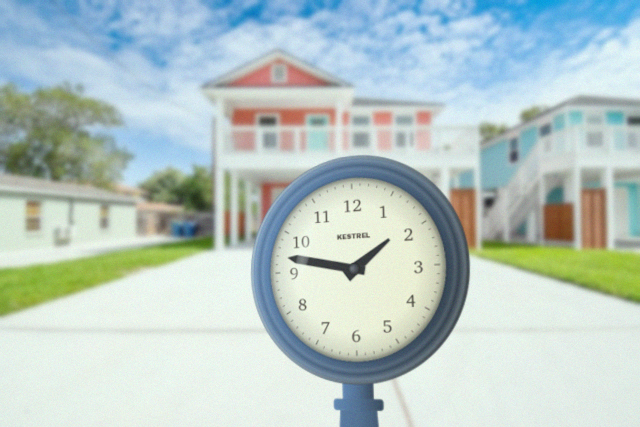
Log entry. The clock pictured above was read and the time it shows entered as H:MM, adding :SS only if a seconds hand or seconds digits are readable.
1:47
